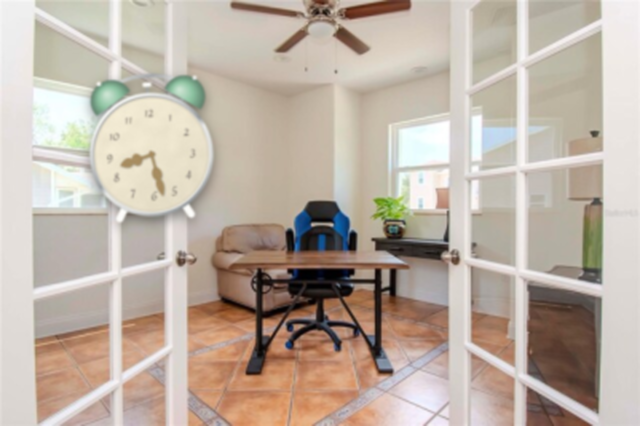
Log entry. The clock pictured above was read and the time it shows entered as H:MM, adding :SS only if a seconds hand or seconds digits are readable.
8:28
